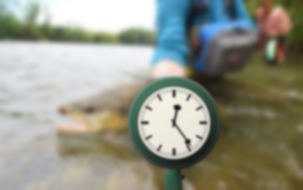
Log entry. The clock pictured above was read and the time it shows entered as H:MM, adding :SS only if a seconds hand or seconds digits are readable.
12:24
